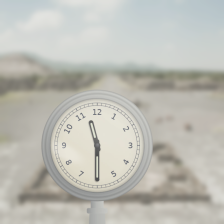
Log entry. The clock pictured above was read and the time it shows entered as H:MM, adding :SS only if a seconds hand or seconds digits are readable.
11:30
